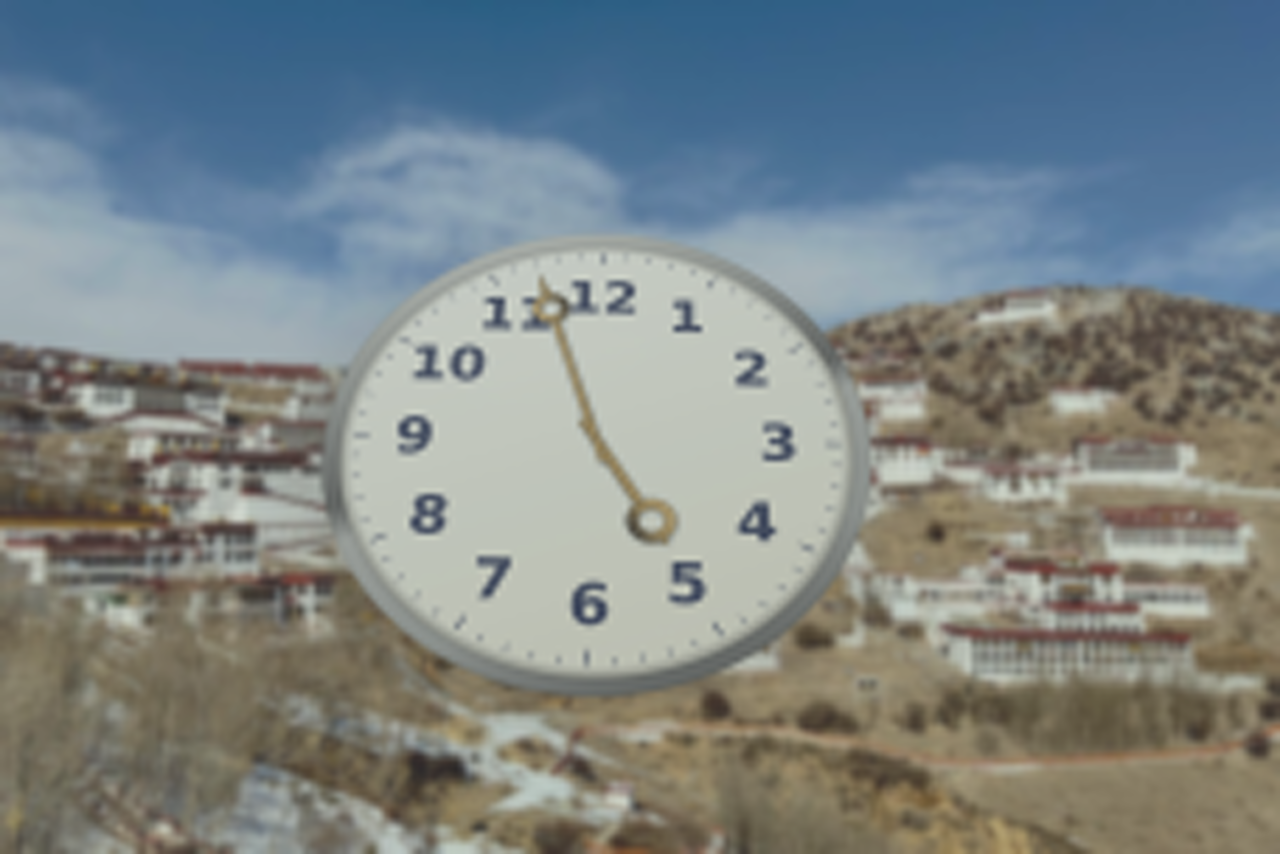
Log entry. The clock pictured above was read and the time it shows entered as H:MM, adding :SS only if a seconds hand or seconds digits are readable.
4:57
